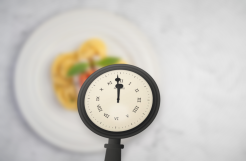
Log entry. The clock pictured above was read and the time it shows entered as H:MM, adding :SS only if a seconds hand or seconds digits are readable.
11:59
